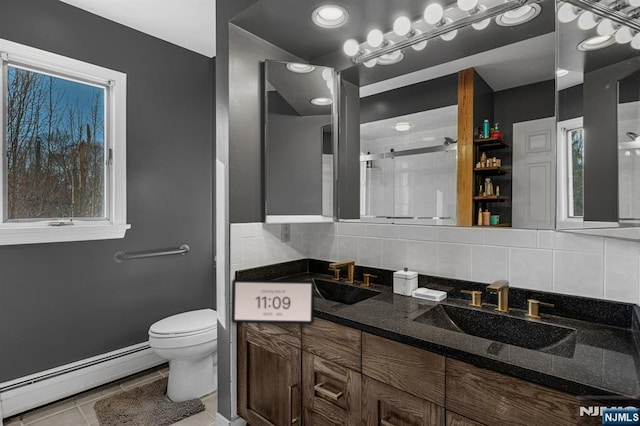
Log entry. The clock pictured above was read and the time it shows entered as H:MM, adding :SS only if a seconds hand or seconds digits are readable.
11:09
